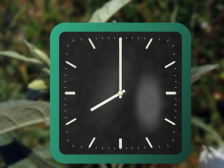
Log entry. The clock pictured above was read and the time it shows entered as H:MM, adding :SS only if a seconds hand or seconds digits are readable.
8:00
